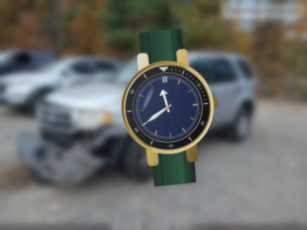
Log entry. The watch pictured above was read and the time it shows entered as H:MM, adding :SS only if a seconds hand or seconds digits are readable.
11:40
